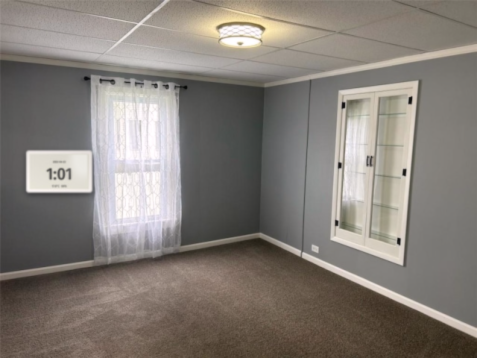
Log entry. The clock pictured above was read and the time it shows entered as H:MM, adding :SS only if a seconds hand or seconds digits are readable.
1:01
